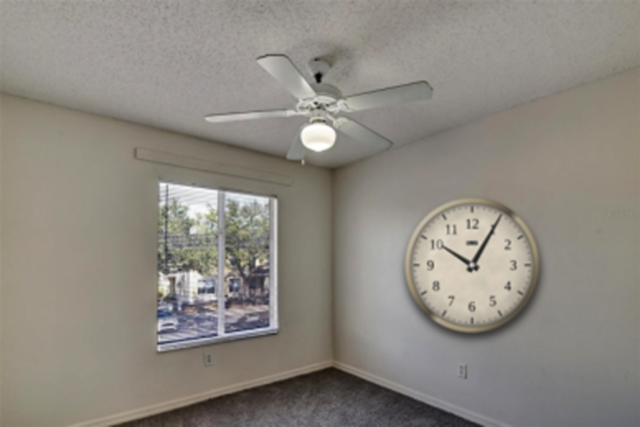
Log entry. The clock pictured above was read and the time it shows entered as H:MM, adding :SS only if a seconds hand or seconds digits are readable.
10:05
